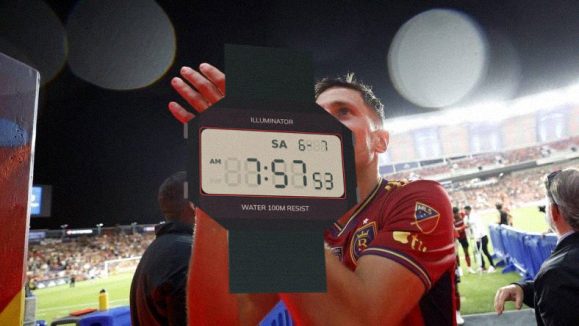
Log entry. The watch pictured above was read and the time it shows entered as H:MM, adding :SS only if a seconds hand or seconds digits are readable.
7:57:53
